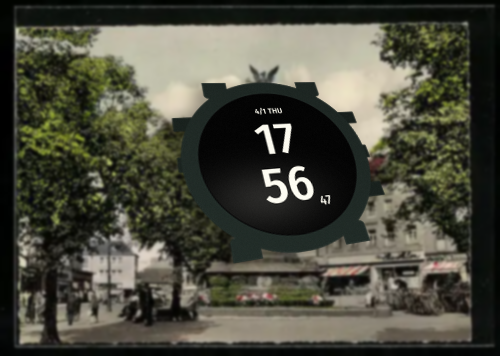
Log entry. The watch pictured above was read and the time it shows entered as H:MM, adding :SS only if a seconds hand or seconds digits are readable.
17:56:47
